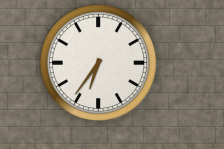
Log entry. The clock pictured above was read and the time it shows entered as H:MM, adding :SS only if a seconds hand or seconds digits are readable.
6:36
